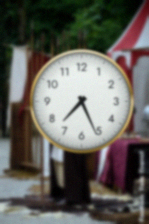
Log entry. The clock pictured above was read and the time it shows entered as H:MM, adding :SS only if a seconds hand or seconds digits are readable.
7:26
